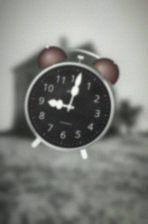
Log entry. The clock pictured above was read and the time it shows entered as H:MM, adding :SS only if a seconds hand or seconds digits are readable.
9:01
